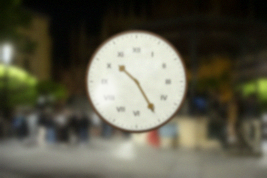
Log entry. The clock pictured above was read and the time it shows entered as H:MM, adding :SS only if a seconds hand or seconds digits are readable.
10:25
